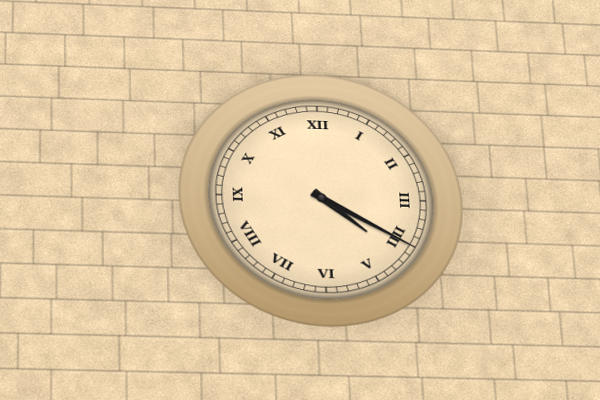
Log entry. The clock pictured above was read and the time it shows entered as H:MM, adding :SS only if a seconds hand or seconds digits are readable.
4:20
